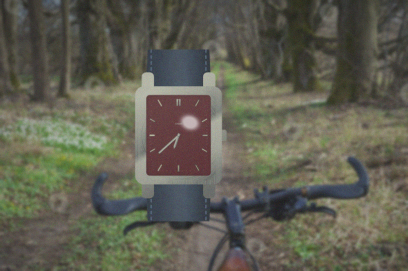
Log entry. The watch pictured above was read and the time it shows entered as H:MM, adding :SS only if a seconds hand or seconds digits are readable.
6:38
